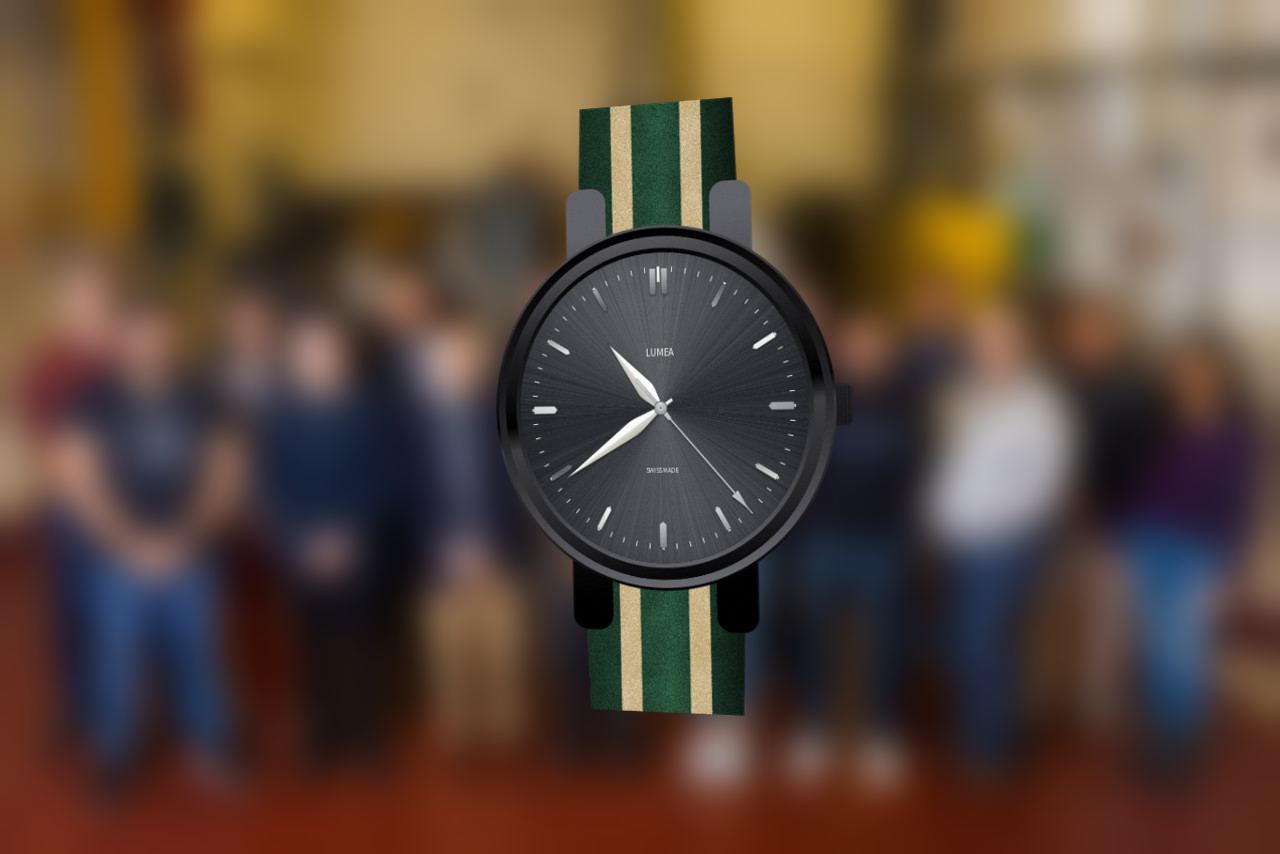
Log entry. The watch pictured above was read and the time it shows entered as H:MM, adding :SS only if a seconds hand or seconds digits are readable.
10:39:23
